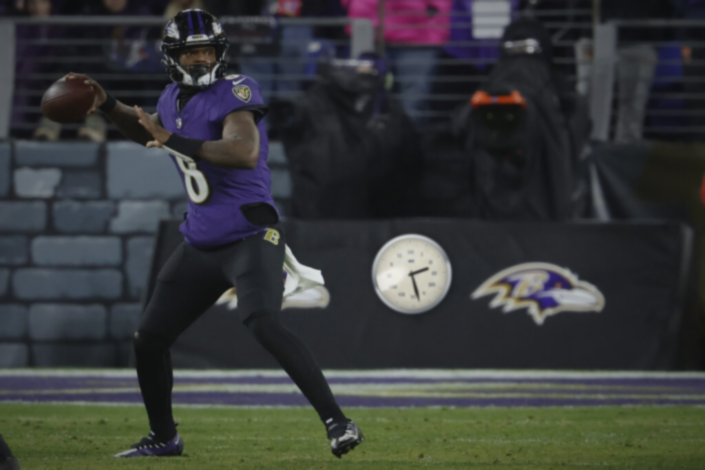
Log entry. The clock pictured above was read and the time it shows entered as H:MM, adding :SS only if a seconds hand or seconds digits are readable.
2:28
